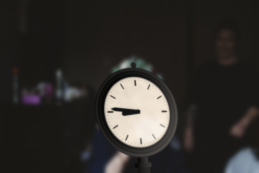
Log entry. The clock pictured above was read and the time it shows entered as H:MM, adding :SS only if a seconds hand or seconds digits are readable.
8:46
